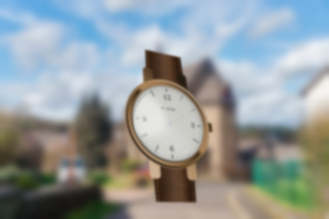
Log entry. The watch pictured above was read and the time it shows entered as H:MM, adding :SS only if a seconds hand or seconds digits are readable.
1:58
